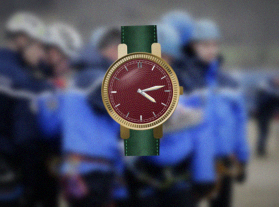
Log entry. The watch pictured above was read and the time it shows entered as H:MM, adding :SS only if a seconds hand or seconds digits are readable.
4:13
